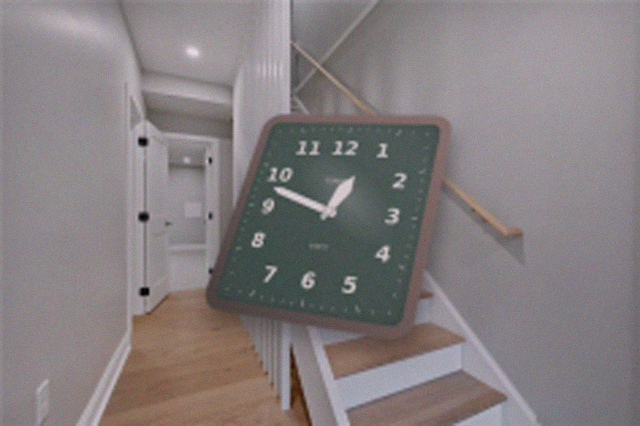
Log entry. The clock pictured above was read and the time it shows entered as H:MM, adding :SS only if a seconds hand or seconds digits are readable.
12:48
